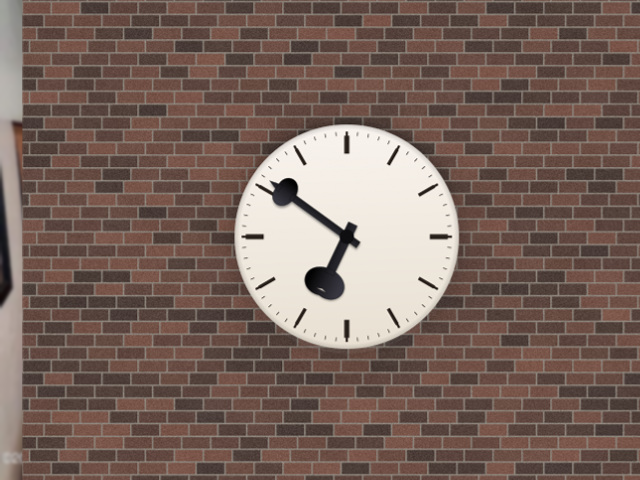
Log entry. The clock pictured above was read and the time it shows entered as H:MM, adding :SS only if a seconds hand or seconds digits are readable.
6:51
